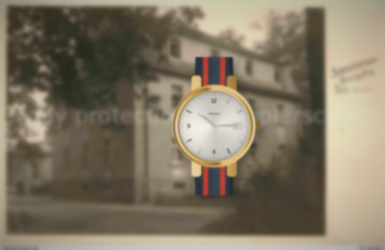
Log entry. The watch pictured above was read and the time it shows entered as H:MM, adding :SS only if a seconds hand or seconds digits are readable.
10:15
